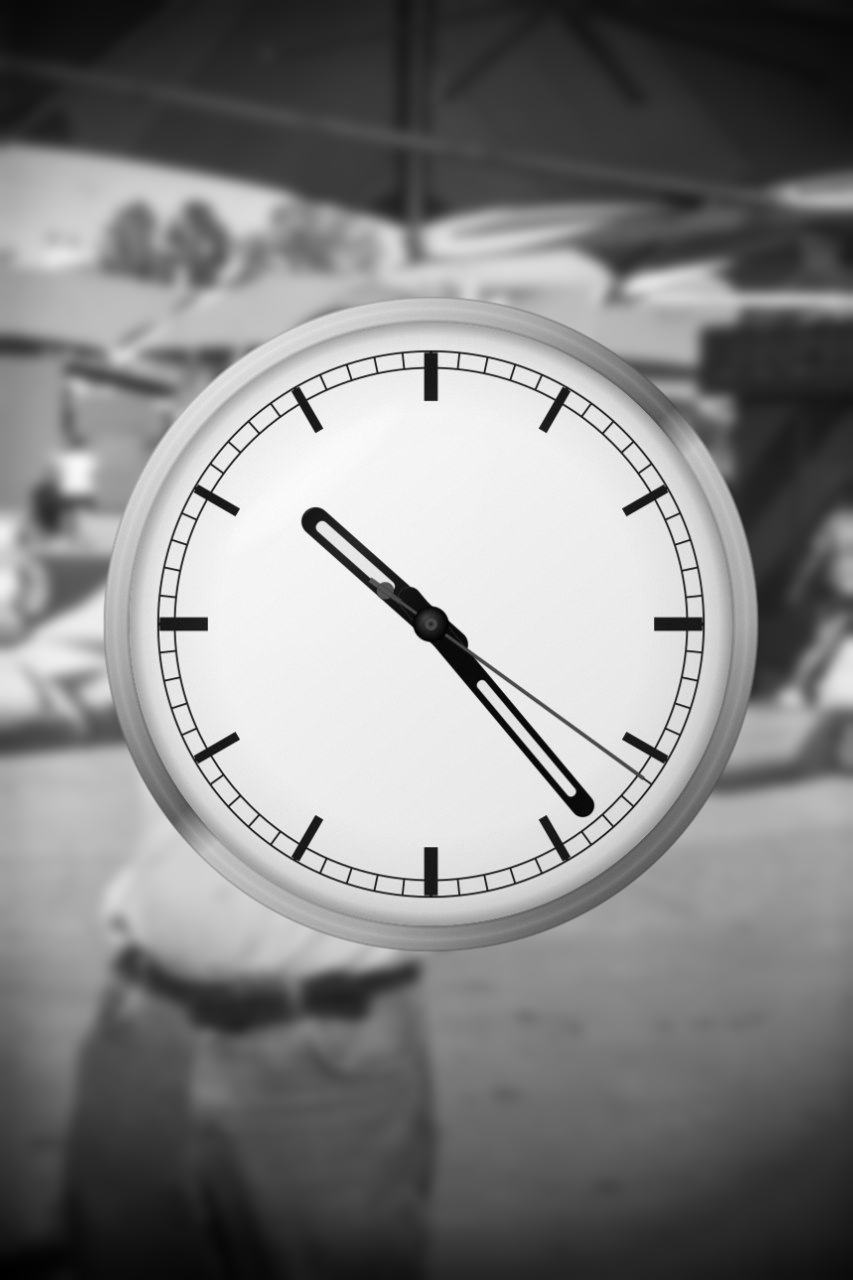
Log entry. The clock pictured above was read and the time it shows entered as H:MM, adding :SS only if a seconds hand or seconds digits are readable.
10:23:21
